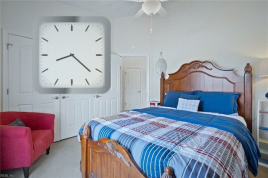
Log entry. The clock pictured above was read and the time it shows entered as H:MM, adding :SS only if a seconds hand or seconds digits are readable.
8:22
